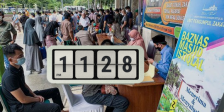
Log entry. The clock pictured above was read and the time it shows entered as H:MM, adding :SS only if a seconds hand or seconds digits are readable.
11:28
